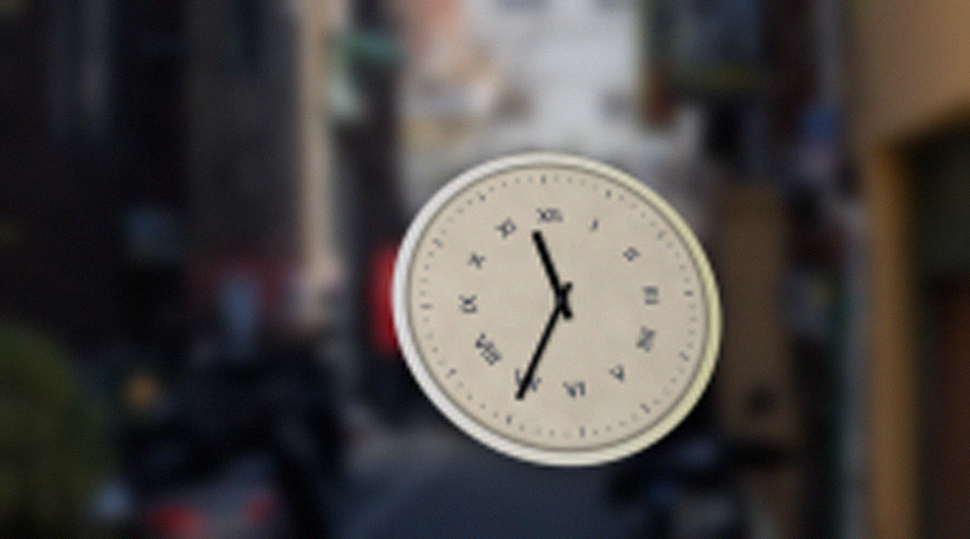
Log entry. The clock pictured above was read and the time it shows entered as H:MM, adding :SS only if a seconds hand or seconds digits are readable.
11:35
